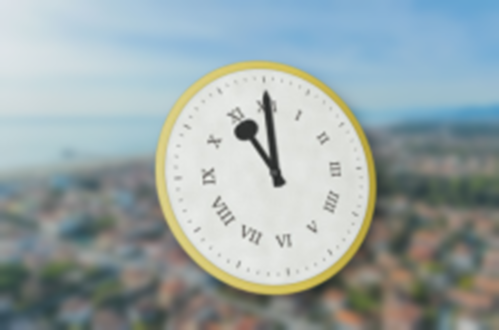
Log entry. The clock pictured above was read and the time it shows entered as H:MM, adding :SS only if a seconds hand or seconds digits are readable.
11:00
